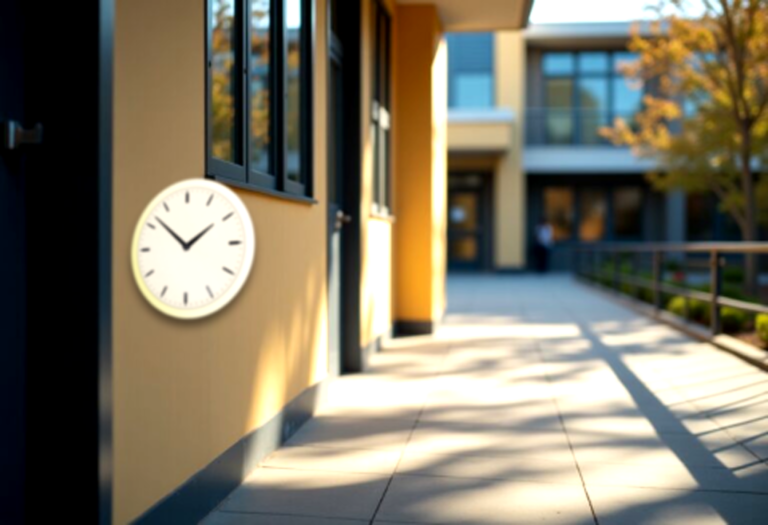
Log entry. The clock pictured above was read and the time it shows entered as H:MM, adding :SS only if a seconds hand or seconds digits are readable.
1:52
